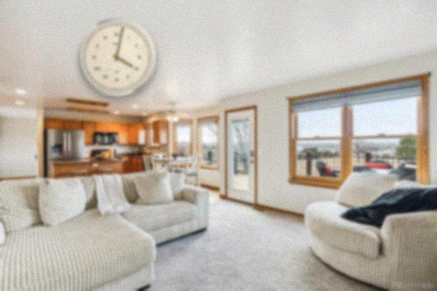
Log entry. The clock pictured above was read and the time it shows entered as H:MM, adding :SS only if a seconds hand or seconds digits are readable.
4:02
